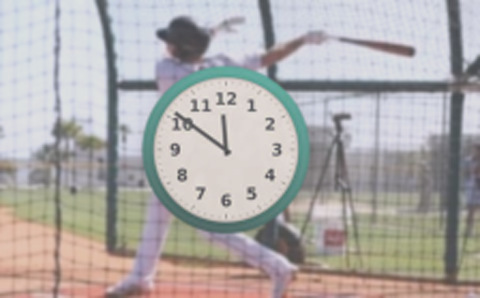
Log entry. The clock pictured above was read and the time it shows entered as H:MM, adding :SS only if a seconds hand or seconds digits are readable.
11:51
